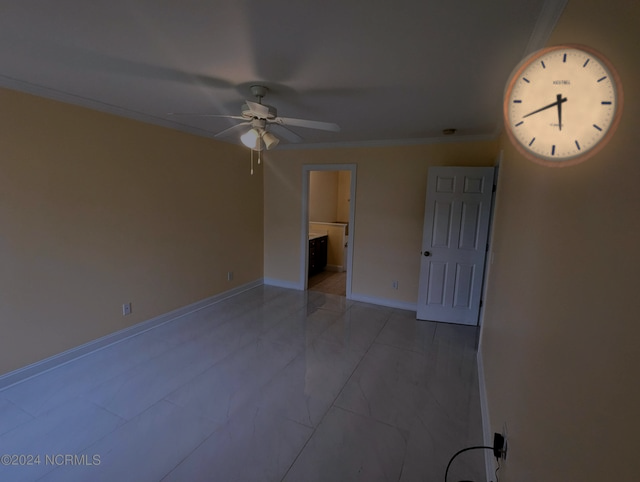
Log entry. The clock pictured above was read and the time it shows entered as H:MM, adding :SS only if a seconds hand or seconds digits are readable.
5:41
